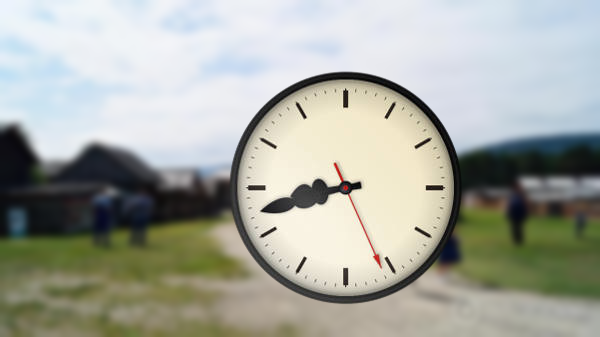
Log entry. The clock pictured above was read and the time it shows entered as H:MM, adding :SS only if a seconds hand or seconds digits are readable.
8:42:26
